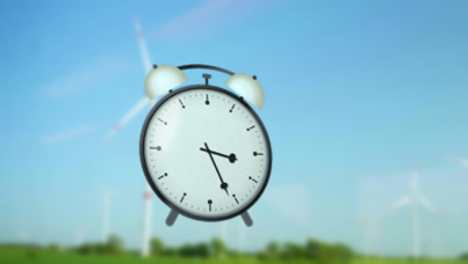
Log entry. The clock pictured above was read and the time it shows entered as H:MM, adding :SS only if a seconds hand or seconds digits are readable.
3:26
